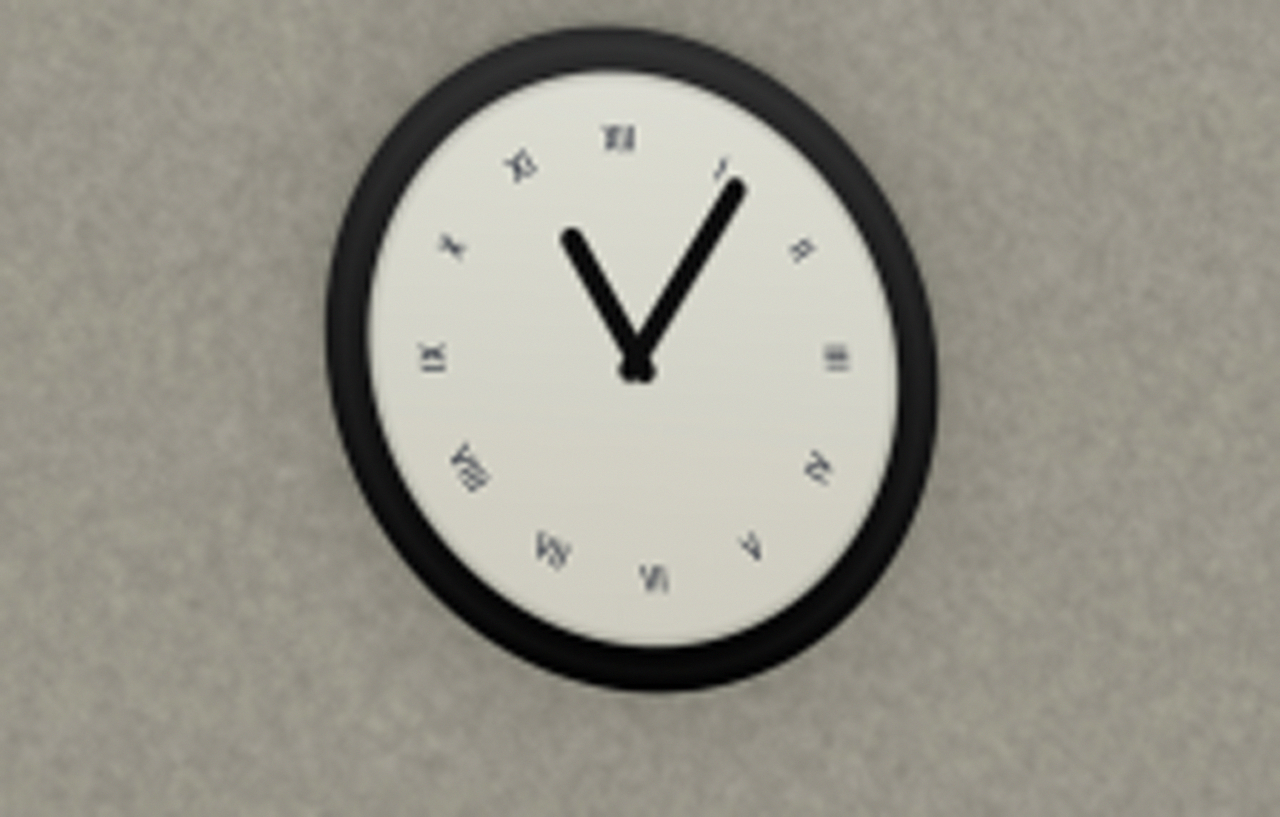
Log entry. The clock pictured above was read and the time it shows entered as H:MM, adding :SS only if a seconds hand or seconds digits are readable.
11:06
